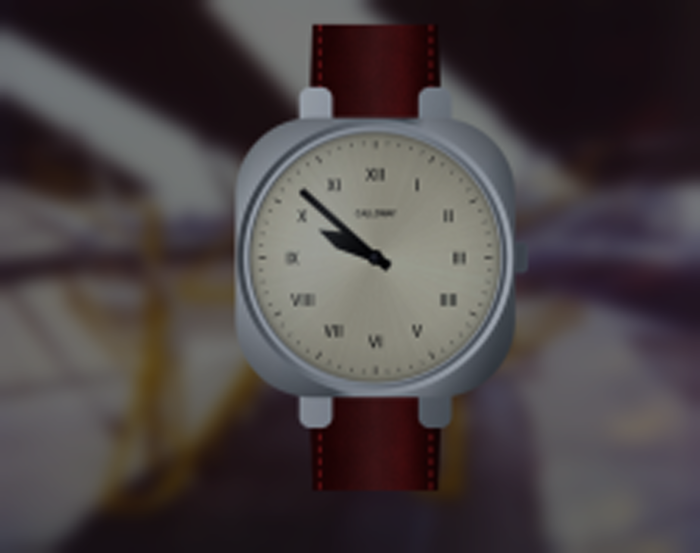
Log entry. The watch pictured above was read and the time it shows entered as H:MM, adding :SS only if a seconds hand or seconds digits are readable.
9:52
